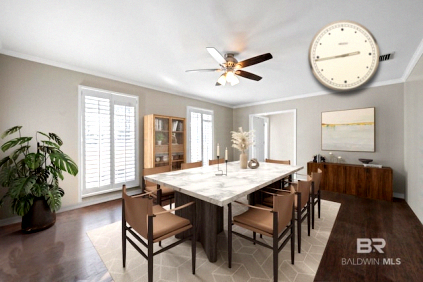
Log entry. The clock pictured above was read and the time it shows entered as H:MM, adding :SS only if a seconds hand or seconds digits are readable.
2:44
